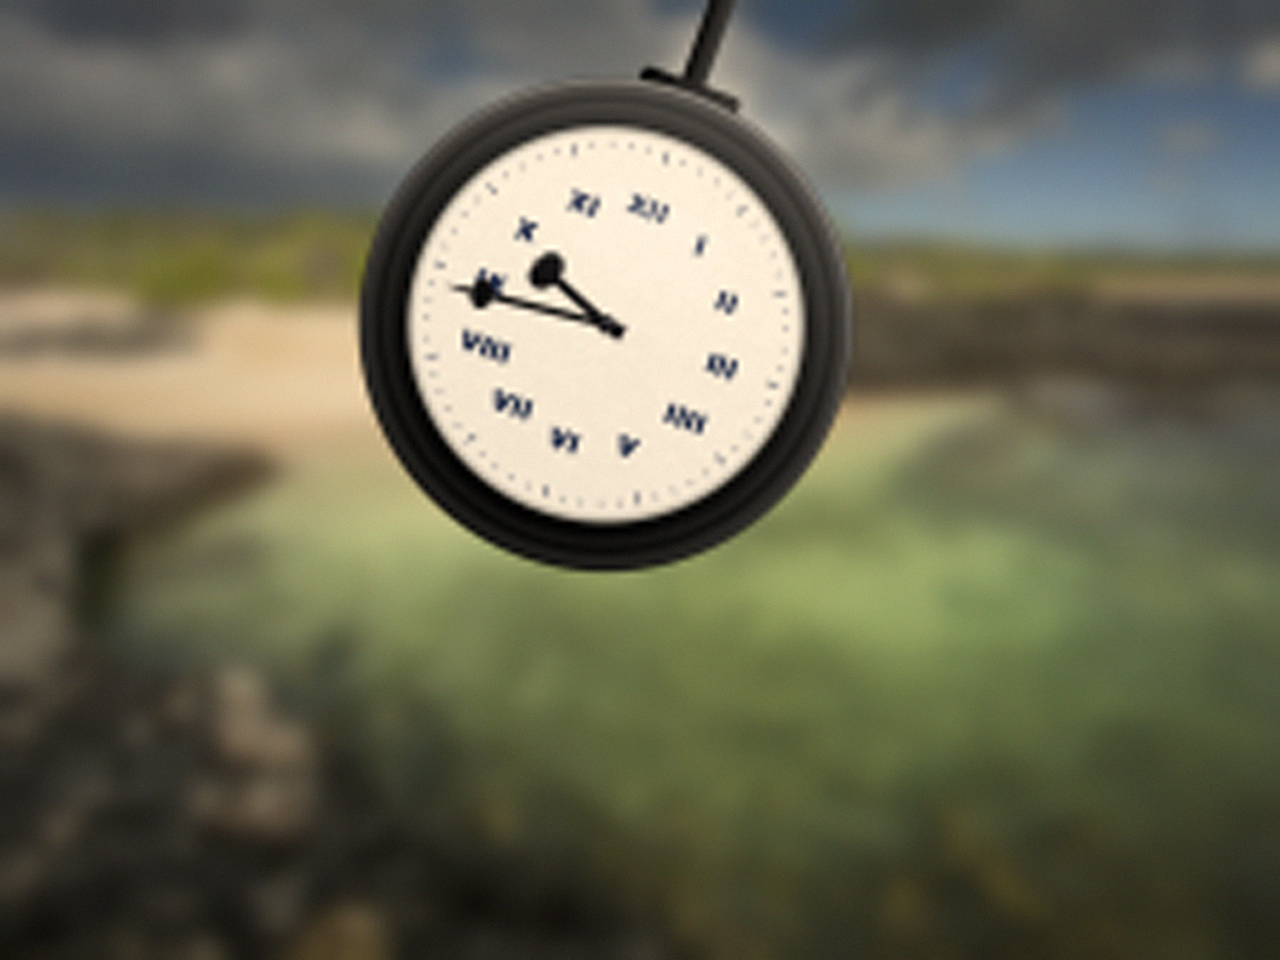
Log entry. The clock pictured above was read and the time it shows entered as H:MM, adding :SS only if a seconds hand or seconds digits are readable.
9:44
